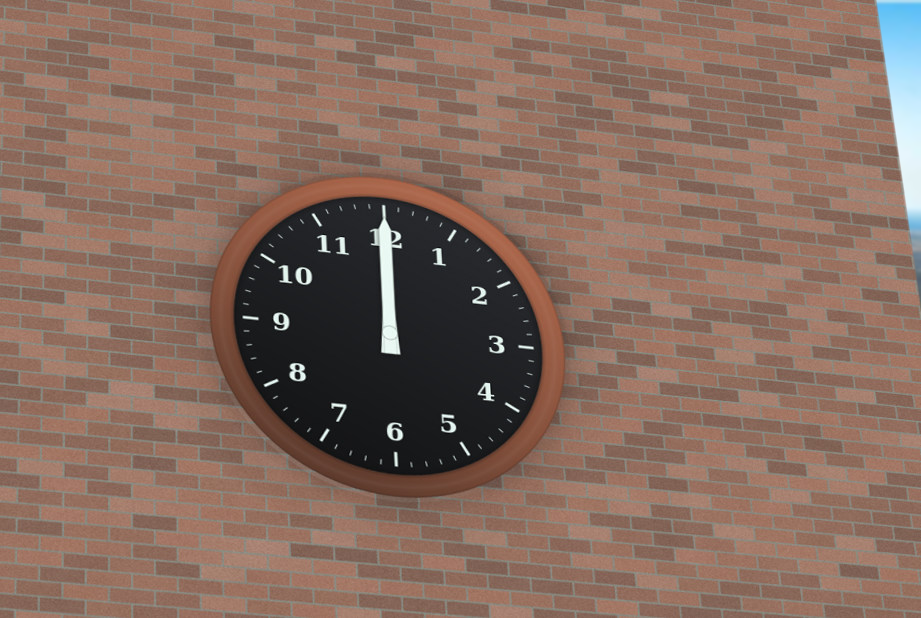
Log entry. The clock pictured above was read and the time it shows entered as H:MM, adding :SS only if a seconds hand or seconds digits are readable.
12:00
